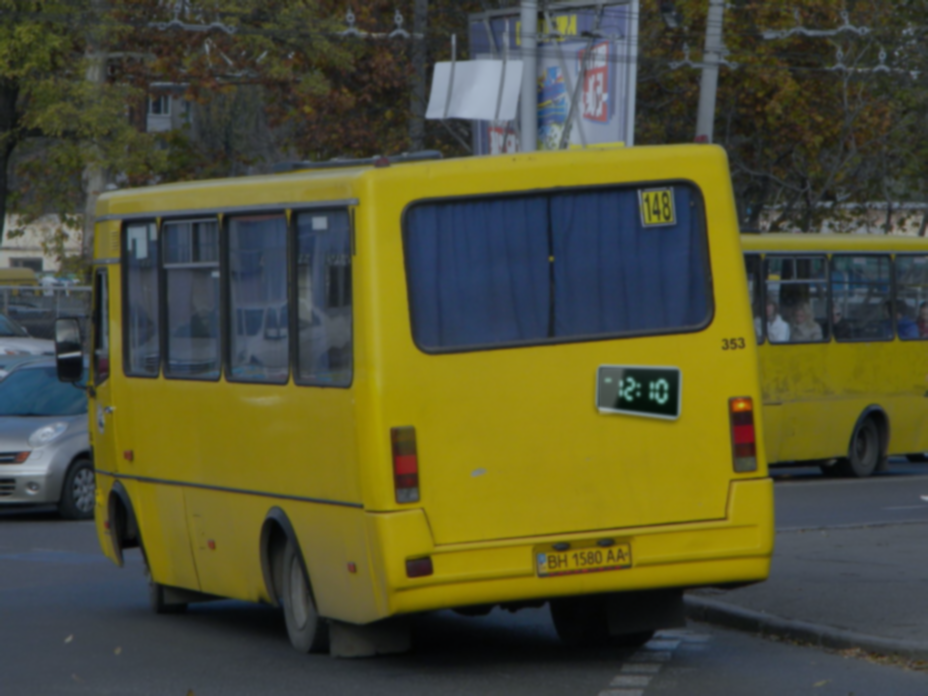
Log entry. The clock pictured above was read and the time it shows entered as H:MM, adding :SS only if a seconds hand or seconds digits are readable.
12:10
